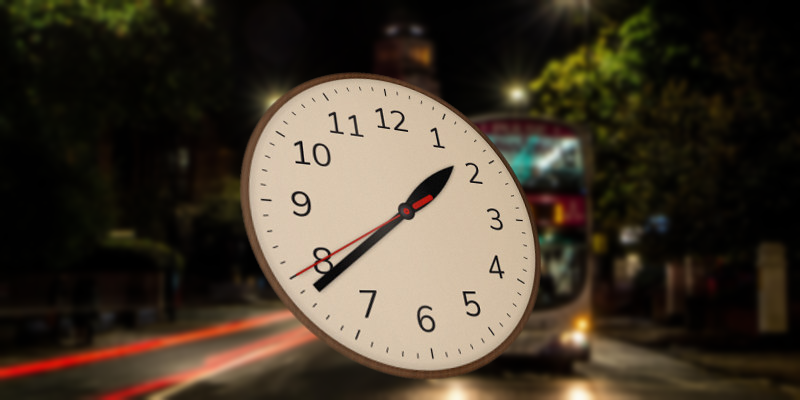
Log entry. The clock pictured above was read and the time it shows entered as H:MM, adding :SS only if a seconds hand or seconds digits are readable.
1:38:40
